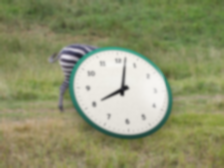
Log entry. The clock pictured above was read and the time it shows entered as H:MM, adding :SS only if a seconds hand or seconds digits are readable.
8:02
